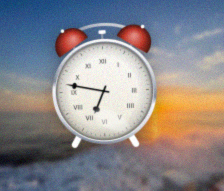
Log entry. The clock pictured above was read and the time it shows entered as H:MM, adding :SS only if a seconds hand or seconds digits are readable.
6:47
